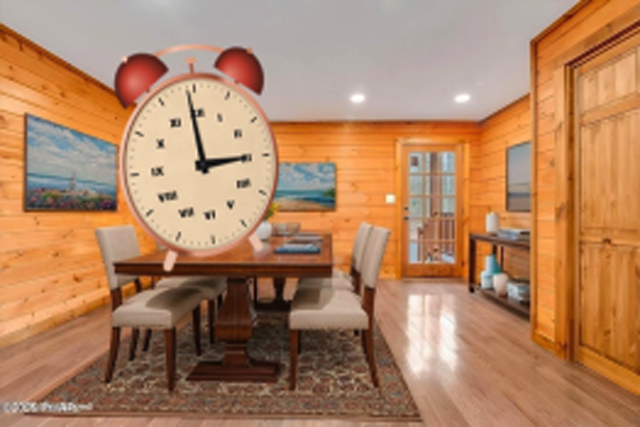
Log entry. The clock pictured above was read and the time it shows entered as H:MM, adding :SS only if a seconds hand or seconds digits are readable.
2:59
